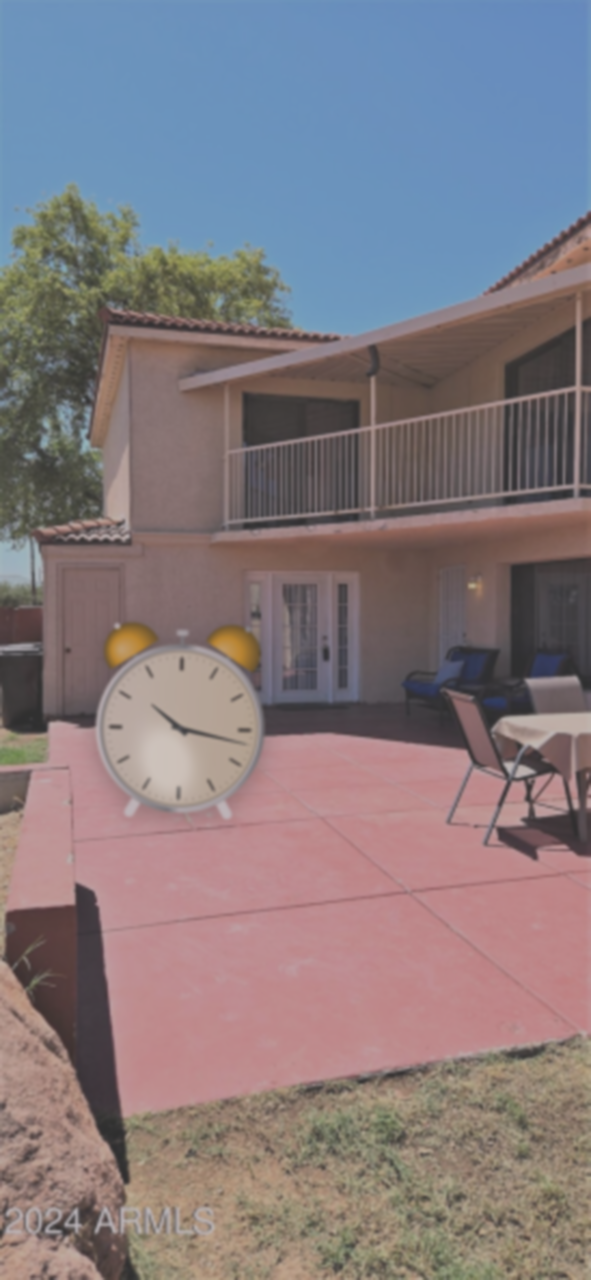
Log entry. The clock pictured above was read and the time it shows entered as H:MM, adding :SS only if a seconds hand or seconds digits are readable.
10:17
